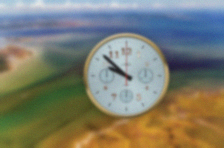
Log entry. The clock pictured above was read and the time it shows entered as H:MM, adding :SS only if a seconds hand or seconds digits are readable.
9:52
